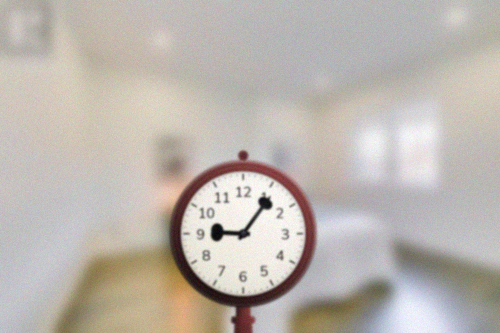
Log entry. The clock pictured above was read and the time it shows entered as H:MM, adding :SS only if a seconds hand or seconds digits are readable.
9:06
